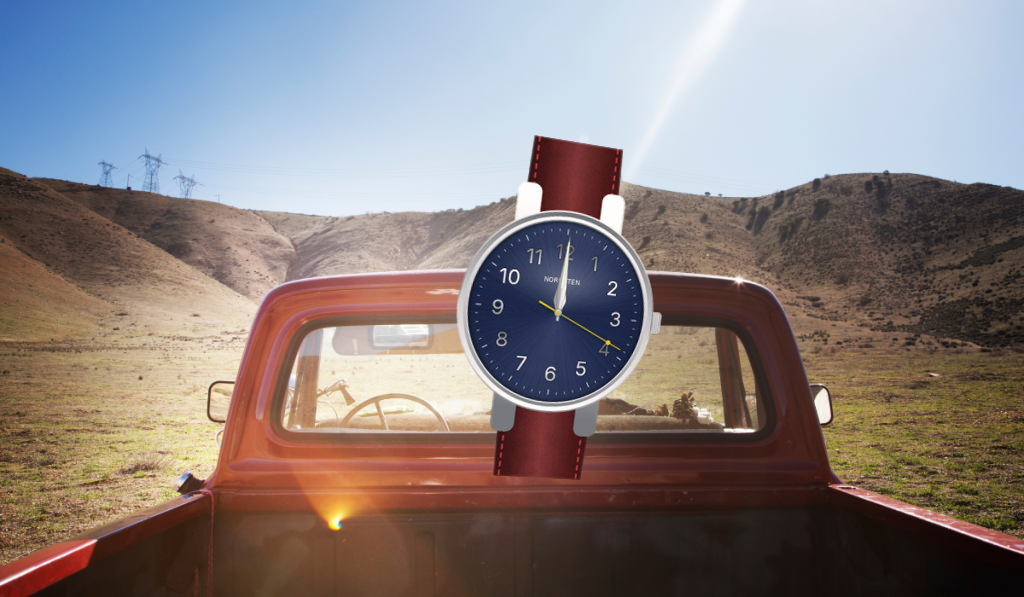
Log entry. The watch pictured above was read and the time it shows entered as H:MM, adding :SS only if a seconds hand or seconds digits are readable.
12:00:19
